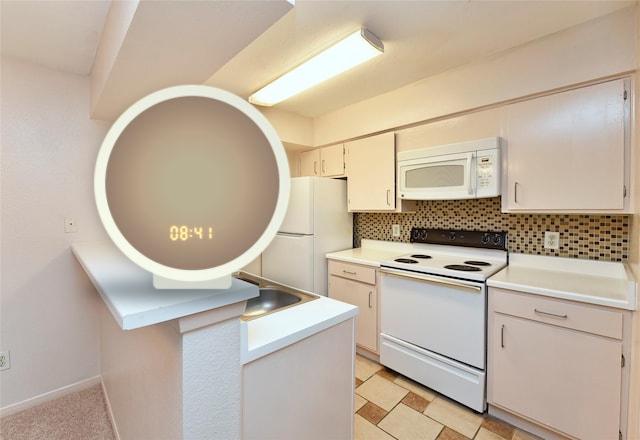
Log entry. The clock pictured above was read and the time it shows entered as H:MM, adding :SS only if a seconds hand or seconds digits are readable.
8:41
